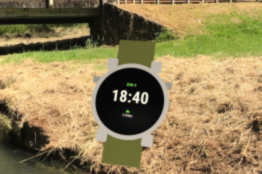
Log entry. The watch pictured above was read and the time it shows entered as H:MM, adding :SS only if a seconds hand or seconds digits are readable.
18:40
